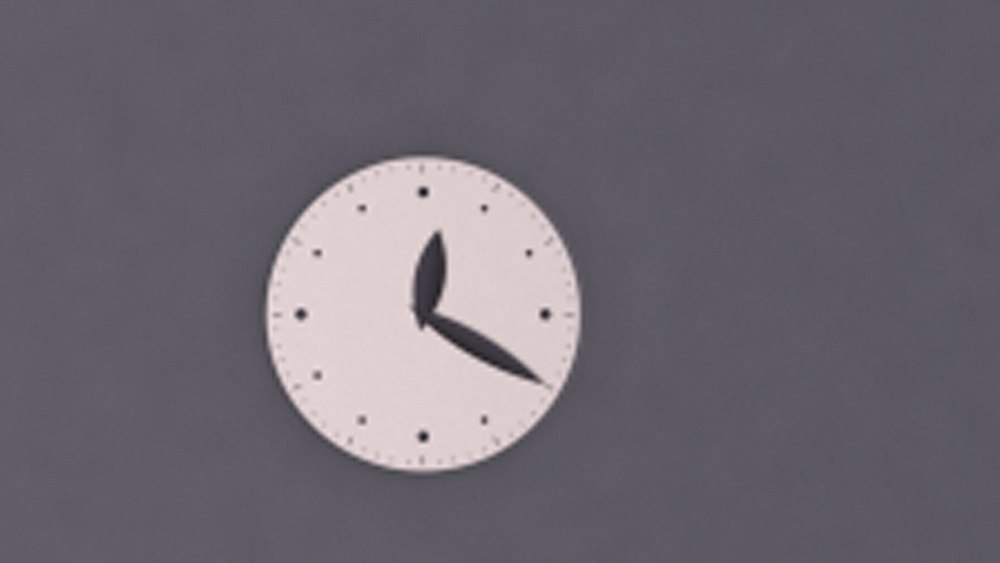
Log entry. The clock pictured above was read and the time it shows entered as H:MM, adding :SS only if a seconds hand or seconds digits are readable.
12:20
